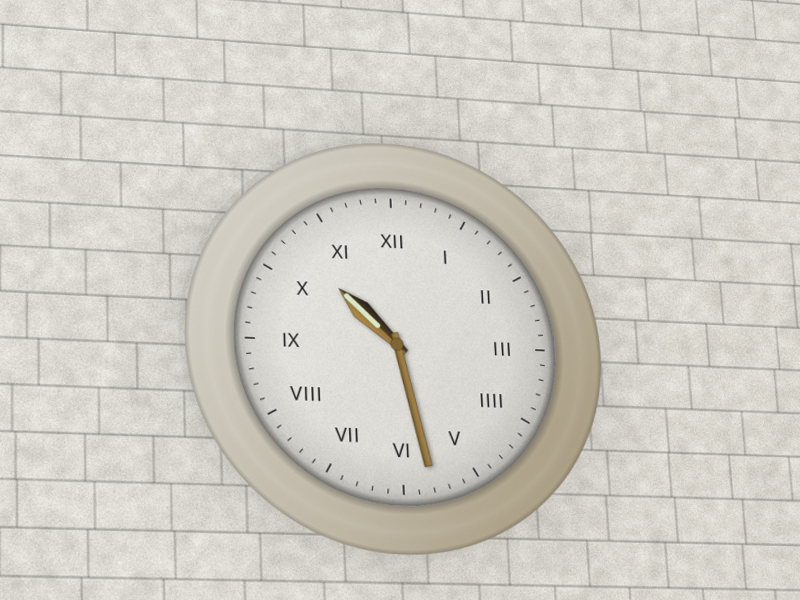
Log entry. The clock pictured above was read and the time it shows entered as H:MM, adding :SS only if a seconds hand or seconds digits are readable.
10:28
